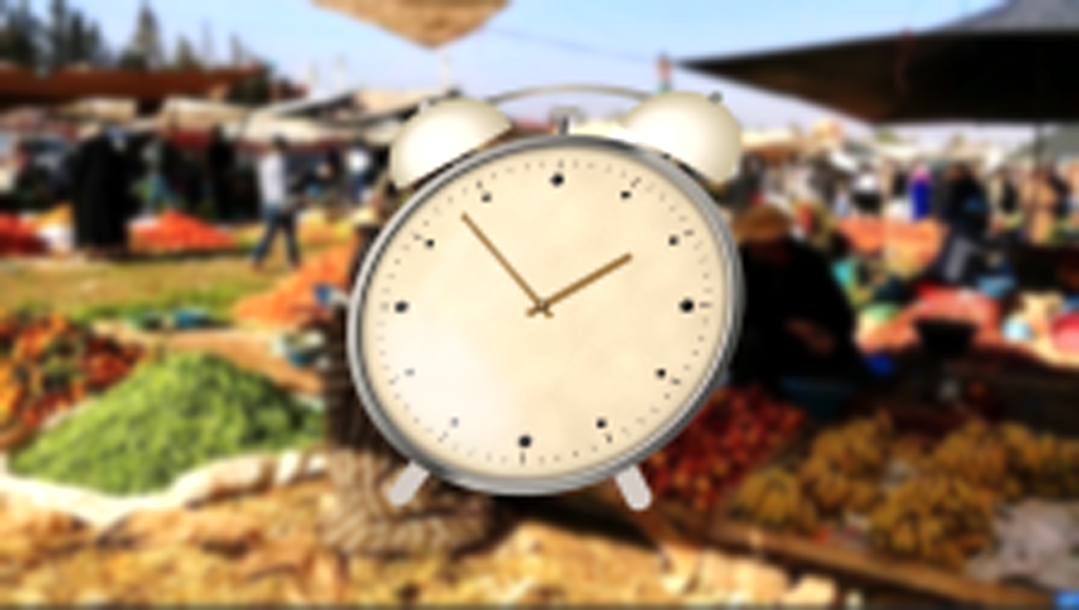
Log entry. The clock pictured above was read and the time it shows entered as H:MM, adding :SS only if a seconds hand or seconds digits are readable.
1:53
